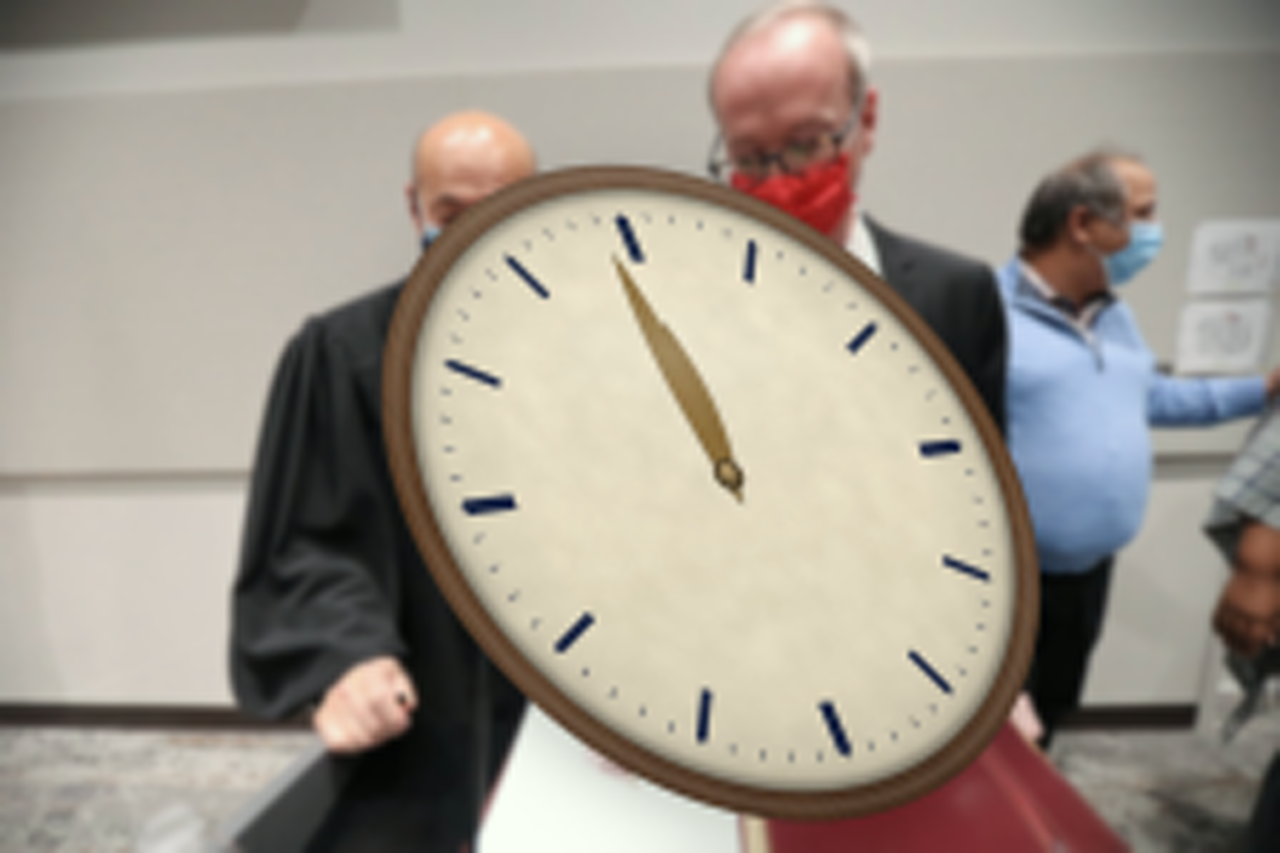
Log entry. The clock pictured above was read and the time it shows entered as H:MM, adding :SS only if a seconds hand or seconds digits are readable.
11:59
